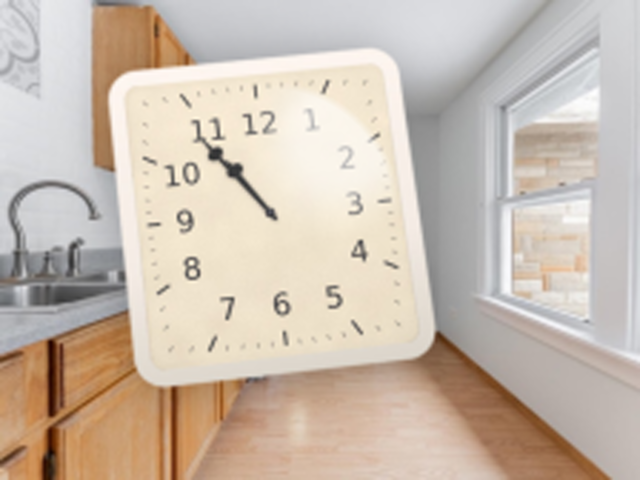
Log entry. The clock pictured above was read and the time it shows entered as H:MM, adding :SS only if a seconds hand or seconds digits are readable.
10:54
